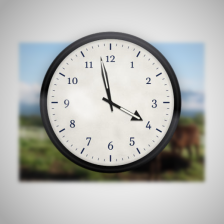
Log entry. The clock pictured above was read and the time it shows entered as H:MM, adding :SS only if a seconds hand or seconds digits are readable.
3:58
